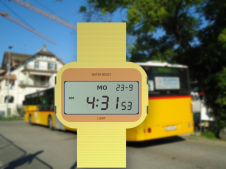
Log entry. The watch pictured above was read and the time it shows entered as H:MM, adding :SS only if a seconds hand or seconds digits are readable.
4:31:53
